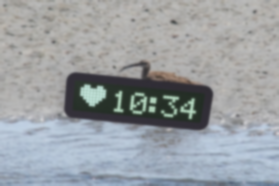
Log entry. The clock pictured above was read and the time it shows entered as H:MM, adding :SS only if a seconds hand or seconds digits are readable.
10:34
